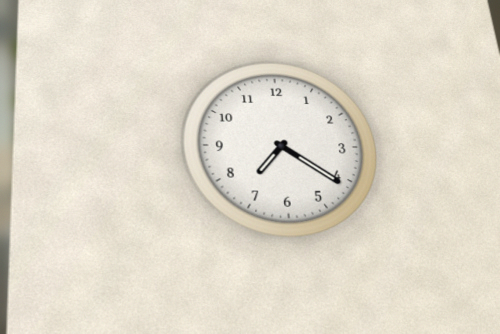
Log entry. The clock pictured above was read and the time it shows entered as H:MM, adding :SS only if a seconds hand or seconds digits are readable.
7:21
